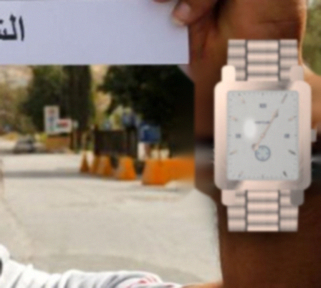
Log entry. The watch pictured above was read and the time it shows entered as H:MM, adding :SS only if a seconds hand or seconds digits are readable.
7:05
